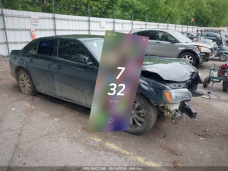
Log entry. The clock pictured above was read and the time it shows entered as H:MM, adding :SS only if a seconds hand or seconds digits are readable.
7:32
